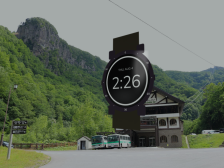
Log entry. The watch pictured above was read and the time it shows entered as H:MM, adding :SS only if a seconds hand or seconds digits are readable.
2:26
